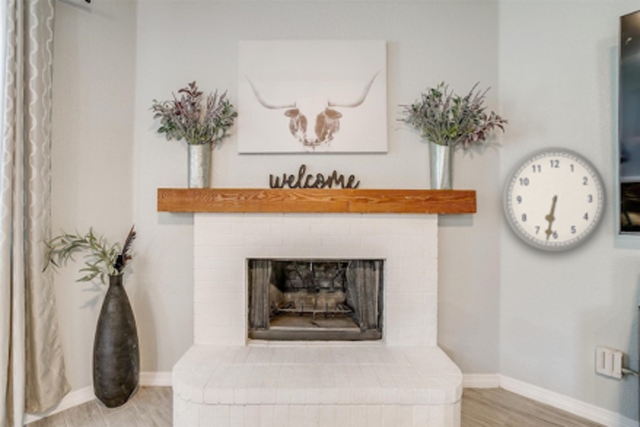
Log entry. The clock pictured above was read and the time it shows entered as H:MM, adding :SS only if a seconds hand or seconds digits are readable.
6:32
